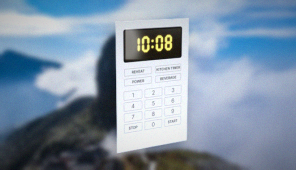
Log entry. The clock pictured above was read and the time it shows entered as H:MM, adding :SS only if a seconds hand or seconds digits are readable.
10:08
